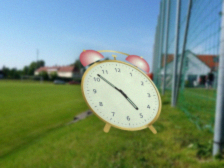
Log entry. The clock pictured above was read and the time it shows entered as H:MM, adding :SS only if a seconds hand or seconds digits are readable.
4:52
